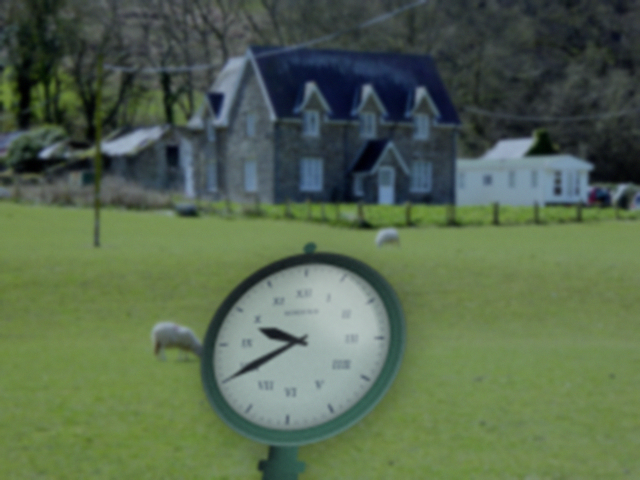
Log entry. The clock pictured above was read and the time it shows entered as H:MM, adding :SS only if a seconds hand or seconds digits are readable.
9:40
